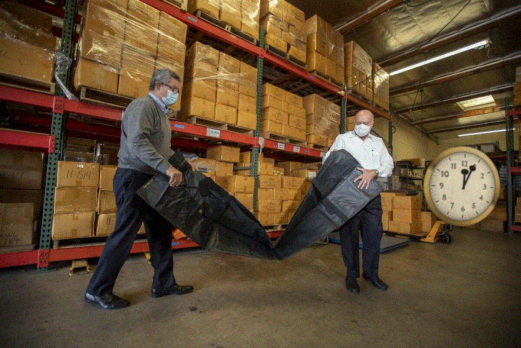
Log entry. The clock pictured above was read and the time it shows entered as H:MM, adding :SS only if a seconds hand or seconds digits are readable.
12:04
